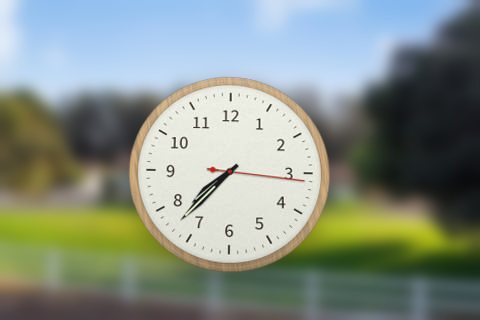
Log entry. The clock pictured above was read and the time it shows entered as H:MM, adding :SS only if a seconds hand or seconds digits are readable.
7:37:16
